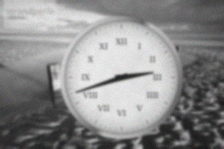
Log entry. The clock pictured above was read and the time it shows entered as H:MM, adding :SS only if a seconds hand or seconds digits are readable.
2:42
